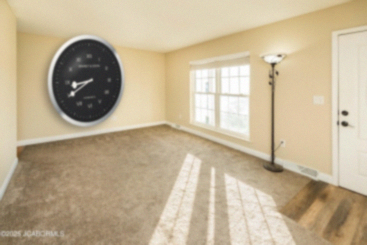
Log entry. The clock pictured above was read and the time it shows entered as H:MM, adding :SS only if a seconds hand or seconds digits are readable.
8:40
